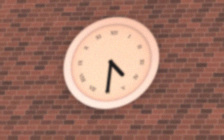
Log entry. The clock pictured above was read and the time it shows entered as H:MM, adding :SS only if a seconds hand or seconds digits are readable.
4:30
